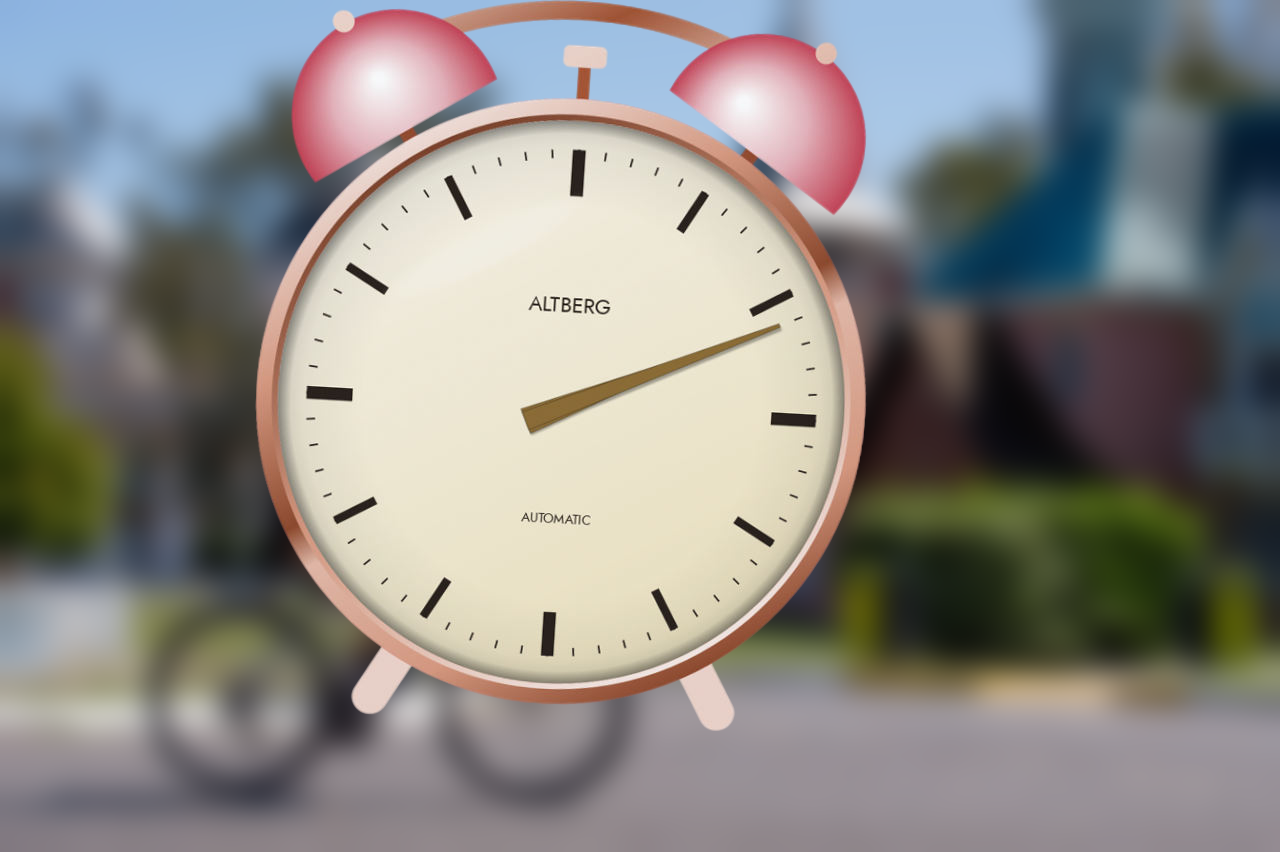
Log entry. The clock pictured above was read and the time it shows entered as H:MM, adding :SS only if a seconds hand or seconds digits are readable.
2:11
